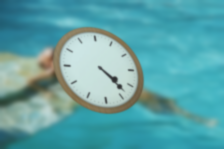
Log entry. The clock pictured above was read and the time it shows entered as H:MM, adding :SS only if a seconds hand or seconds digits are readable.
4:23
